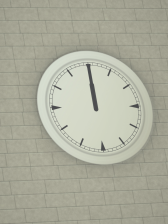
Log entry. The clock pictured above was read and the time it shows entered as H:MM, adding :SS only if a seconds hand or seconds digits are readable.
12:00
